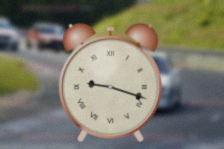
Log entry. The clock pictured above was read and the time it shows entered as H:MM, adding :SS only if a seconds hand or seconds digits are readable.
9:18
